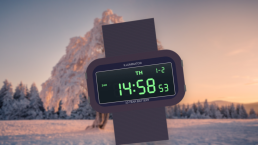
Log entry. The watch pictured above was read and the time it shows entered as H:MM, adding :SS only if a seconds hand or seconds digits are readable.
14:58:53
